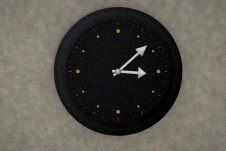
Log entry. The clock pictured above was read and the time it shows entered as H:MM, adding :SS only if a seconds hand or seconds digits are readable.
3:08
